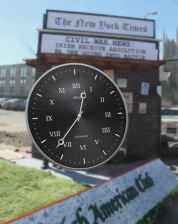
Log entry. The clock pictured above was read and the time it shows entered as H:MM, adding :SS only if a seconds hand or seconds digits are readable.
12:37
